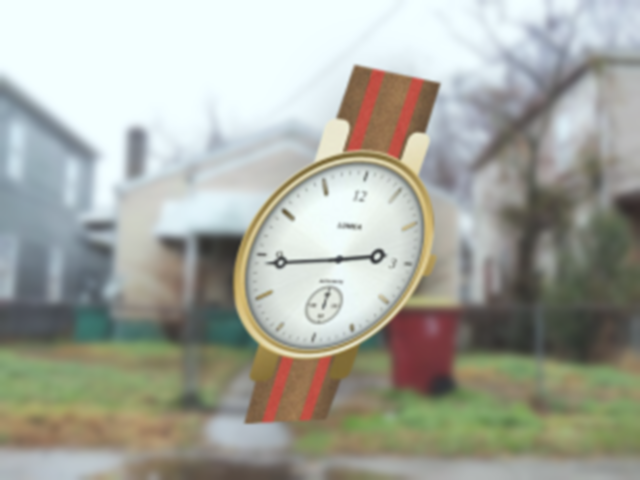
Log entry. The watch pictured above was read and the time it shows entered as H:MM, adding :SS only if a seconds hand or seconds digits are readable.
2:44
